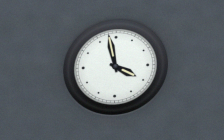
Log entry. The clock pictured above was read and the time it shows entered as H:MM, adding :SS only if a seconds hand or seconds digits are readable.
3:58
